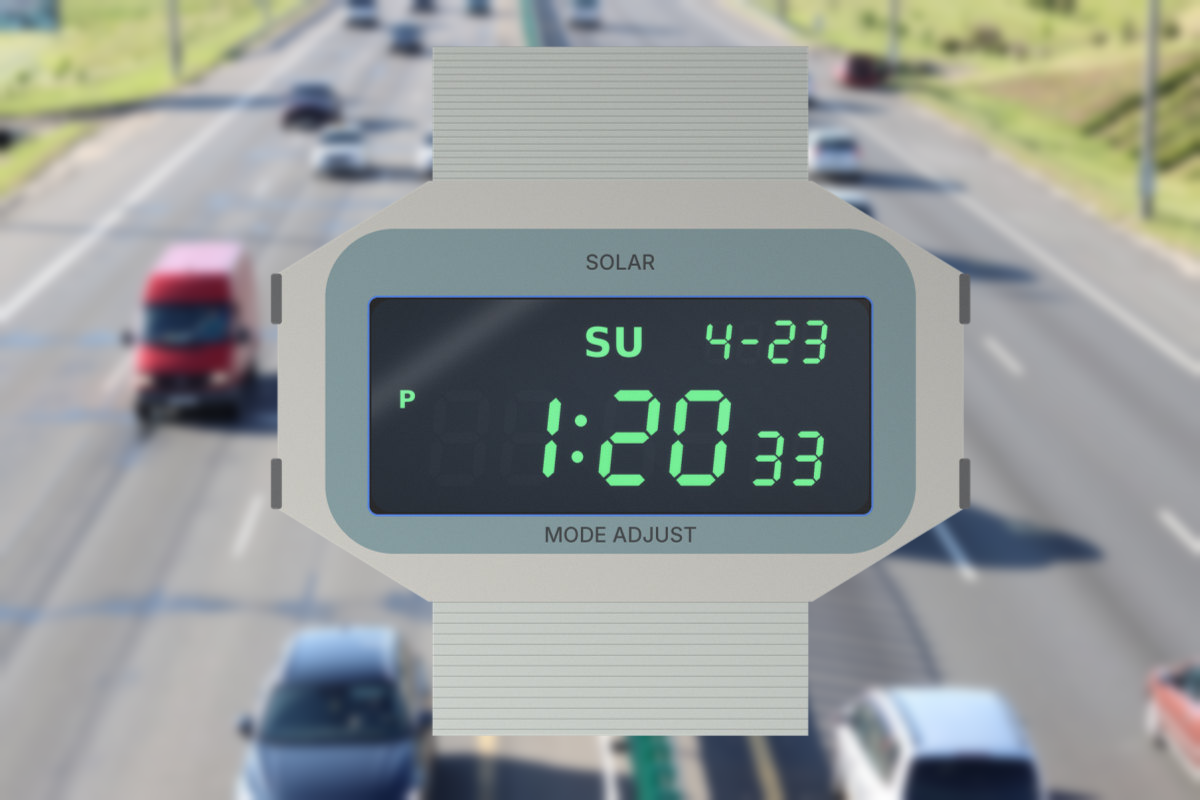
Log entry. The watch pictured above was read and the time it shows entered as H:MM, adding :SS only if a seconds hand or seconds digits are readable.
1:20:33
